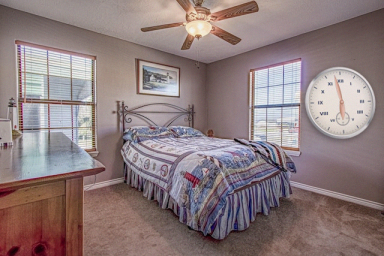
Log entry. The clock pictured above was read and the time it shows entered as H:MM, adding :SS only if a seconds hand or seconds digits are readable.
5:58
